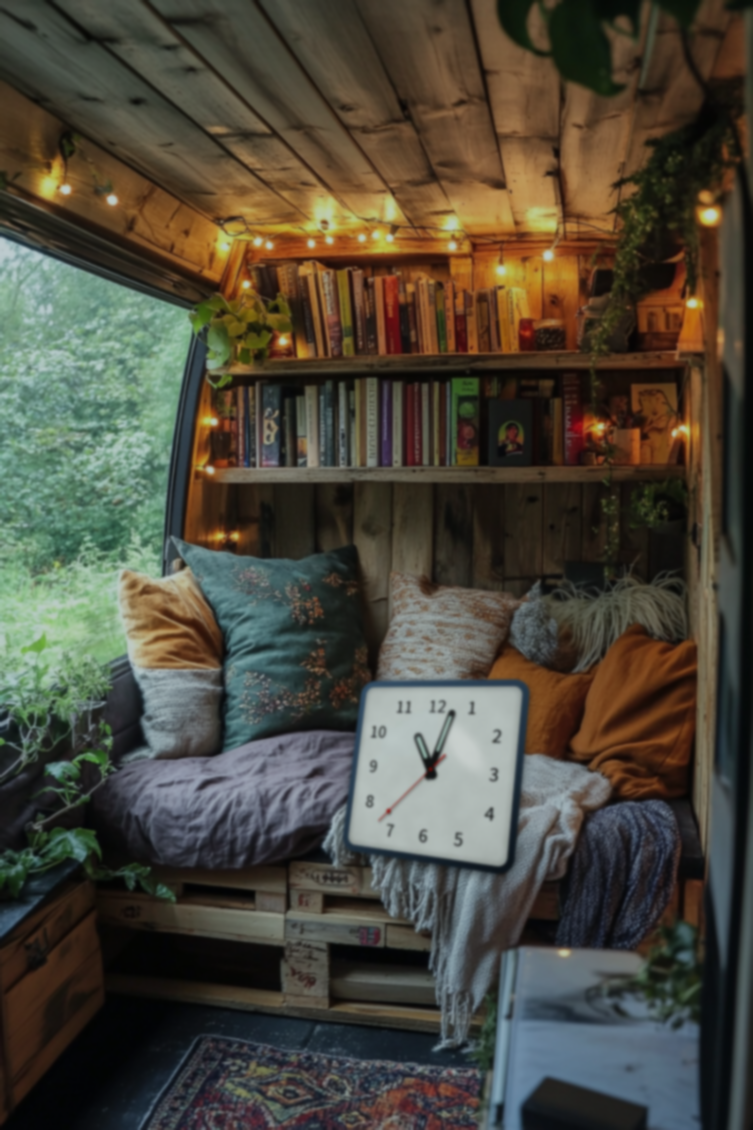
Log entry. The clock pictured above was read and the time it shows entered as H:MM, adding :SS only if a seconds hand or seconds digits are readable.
11:02:37
